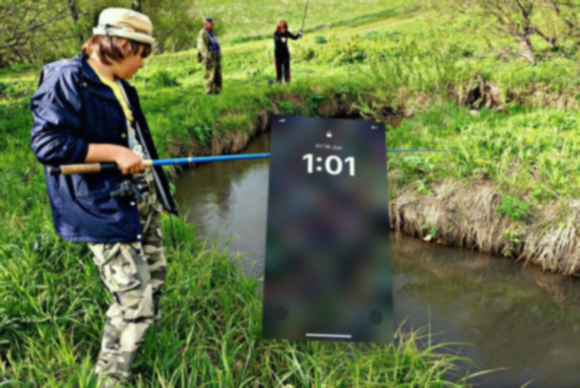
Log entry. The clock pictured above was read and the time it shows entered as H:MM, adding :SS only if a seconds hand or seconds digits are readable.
1:01
